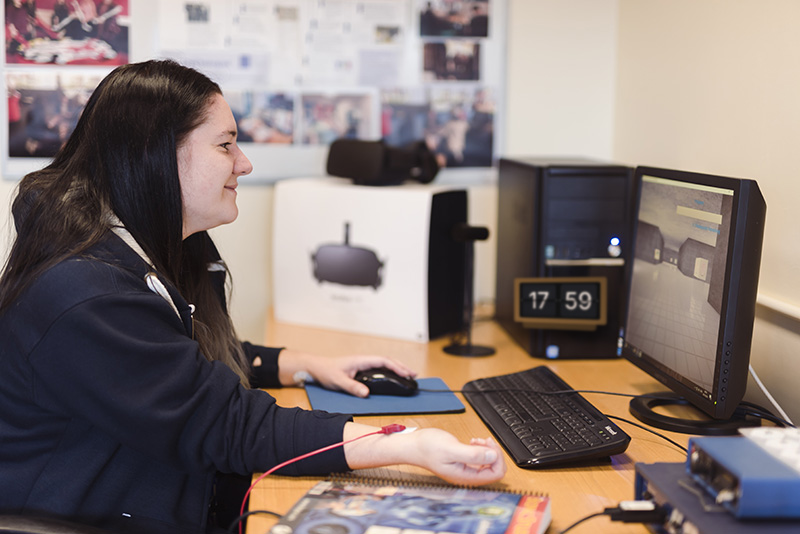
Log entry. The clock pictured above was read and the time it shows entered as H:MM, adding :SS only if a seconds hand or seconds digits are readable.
17:59
